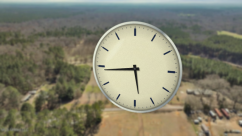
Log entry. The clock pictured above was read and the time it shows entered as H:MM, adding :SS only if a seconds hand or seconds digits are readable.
5:44
